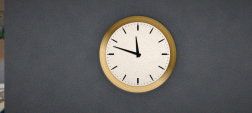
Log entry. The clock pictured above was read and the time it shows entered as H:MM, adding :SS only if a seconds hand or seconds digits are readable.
11:48
